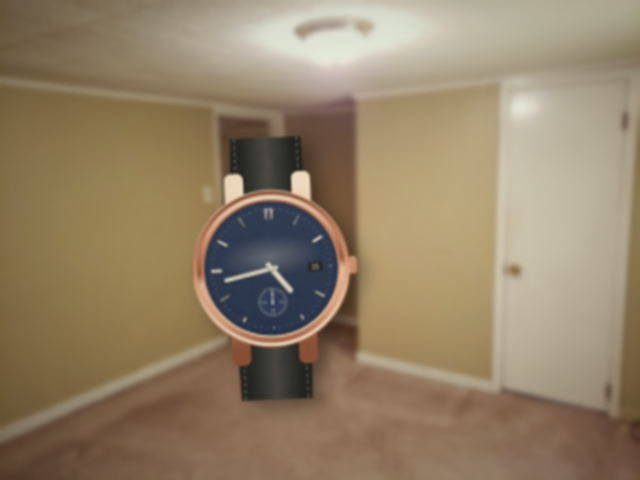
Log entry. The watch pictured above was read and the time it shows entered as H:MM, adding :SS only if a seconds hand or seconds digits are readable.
4:43
